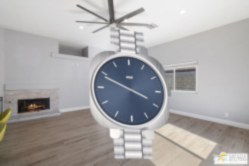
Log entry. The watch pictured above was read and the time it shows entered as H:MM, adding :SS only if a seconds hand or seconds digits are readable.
3:49
